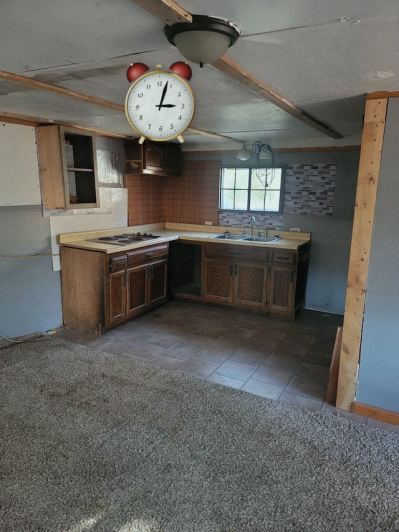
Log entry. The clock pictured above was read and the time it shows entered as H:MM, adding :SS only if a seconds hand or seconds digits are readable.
3:03
